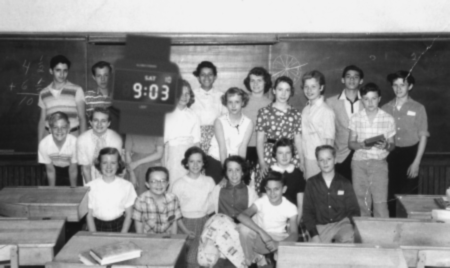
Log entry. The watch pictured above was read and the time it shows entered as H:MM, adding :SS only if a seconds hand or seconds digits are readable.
9:03
